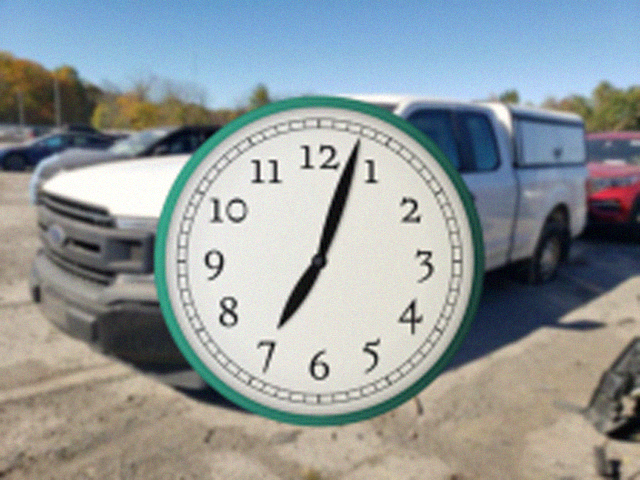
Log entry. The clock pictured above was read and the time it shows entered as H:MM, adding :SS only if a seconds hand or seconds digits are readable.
7:03
